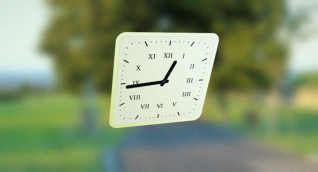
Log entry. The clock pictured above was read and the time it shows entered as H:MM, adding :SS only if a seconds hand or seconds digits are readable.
12:44
